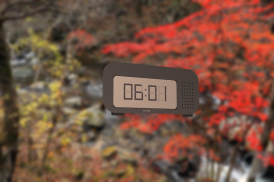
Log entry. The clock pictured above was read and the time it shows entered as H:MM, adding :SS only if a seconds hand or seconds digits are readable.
6:01
